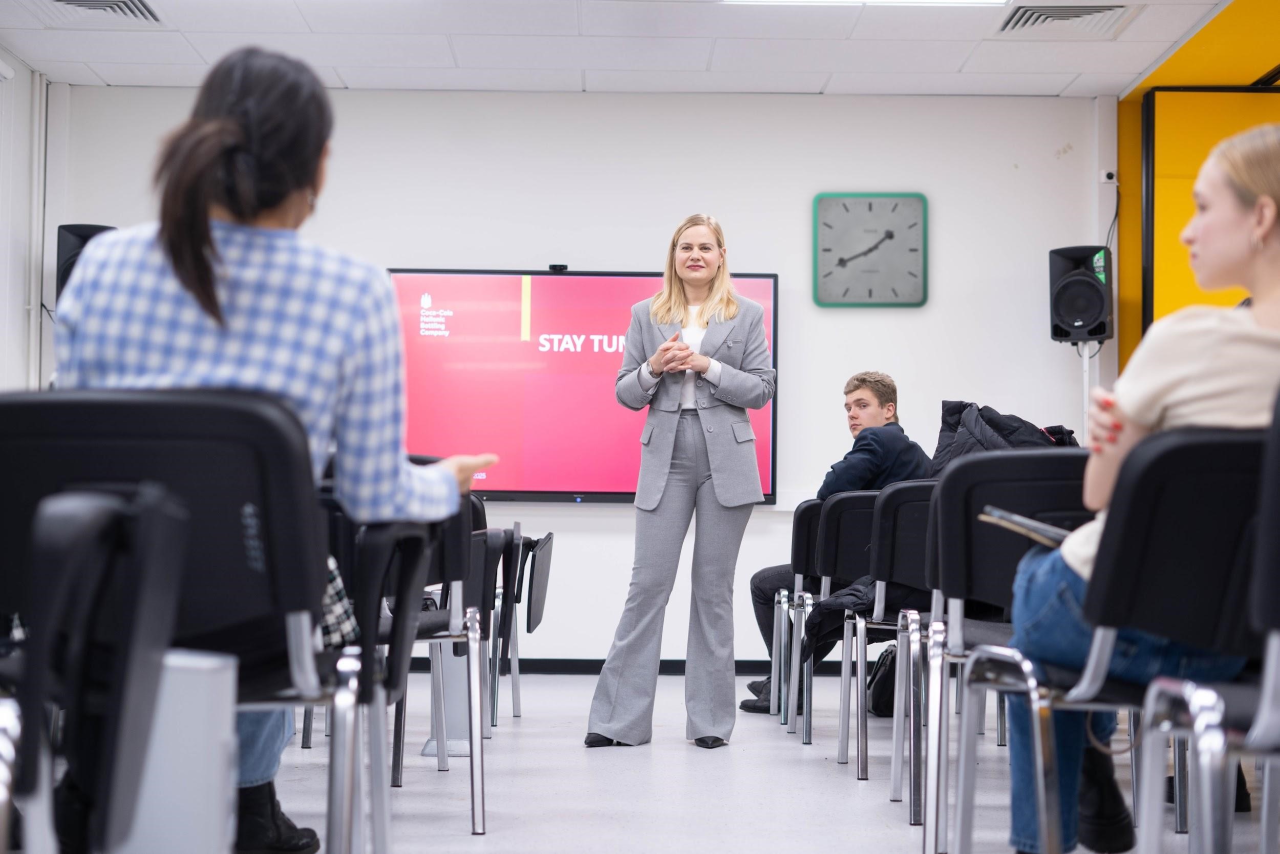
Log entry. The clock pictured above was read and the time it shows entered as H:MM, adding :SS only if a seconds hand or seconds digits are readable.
1:41
